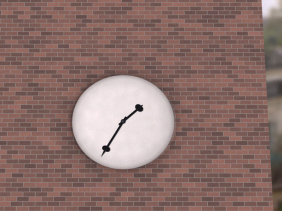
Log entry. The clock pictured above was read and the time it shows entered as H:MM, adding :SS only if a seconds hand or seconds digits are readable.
1:35
